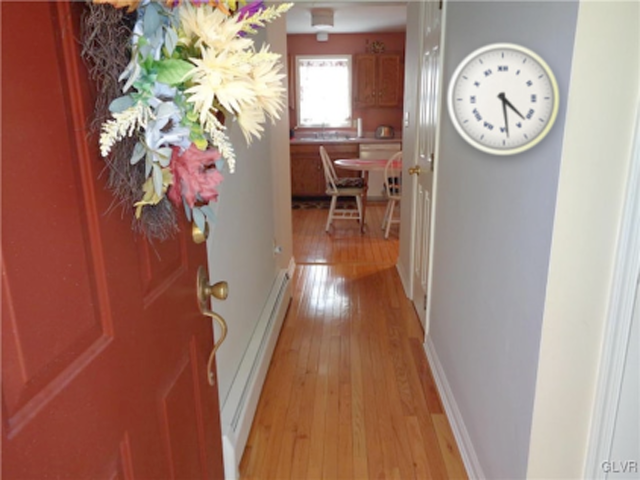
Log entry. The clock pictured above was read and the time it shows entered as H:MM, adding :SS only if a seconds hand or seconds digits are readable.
4:29
